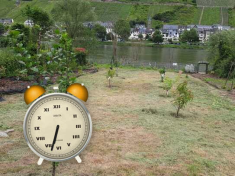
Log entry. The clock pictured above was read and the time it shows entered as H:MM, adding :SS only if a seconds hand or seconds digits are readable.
6:33
